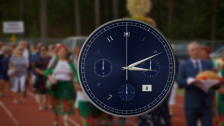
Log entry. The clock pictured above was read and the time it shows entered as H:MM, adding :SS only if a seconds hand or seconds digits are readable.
3:11
